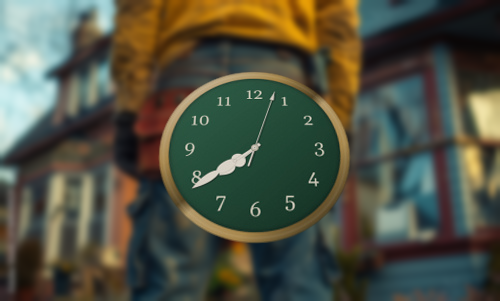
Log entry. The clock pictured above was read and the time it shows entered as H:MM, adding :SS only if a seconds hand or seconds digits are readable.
7:39:03
